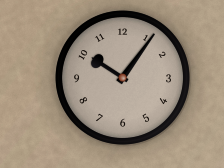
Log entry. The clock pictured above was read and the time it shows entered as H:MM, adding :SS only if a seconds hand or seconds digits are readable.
10:06
